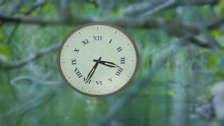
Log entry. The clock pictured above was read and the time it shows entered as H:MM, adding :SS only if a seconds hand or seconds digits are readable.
3:35
